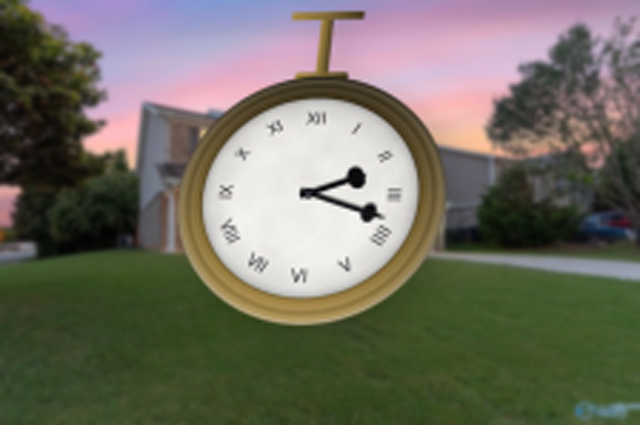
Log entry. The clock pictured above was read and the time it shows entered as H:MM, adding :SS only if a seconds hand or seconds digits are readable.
2:18
